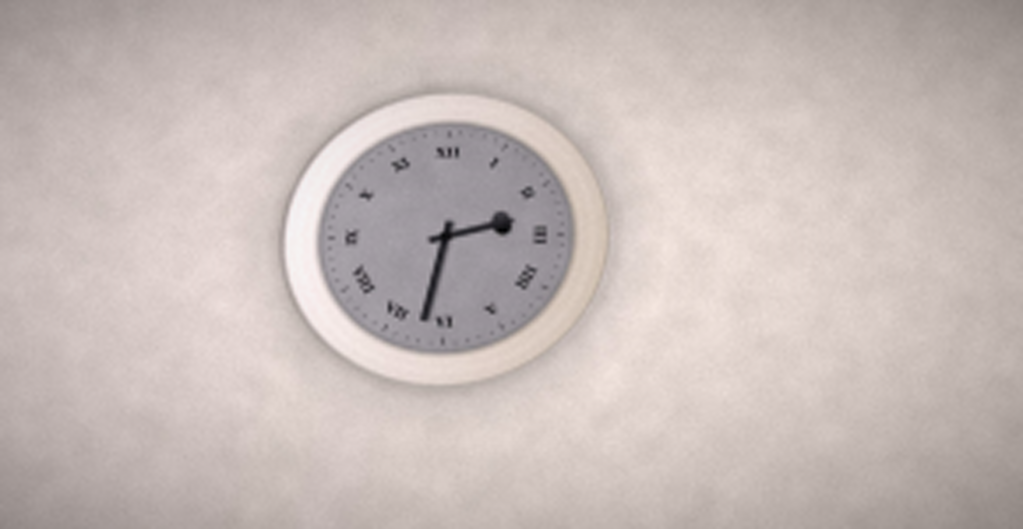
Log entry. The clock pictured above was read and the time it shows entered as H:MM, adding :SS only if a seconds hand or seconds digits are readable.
2:32
